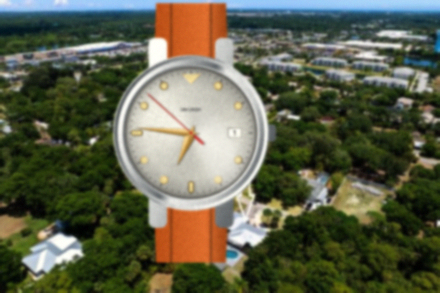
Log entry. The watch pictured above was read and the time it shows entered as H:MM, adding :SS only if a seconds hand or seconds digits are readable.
6:45:52
